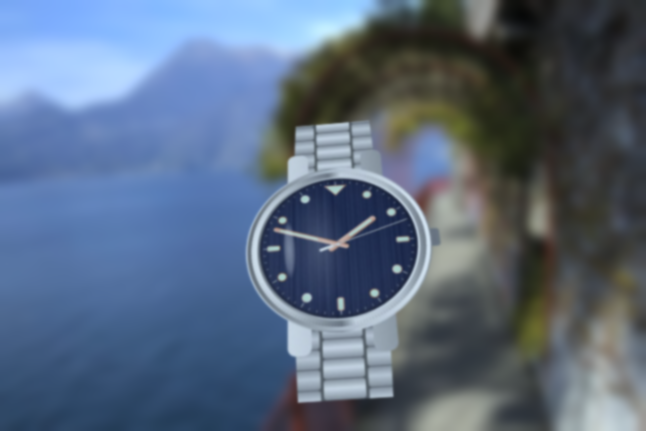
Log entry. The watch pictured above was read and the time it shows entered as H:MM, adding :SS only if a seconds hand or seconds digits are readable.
1:48:12
